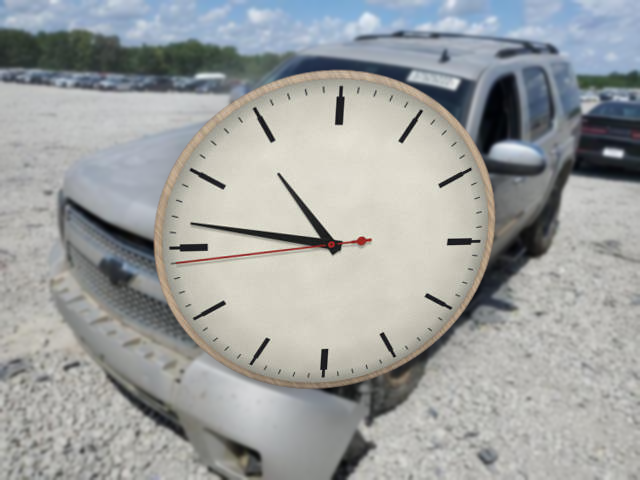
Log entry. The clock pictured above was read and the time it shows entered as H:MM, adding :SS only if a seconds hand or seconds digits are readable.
10:46:44
